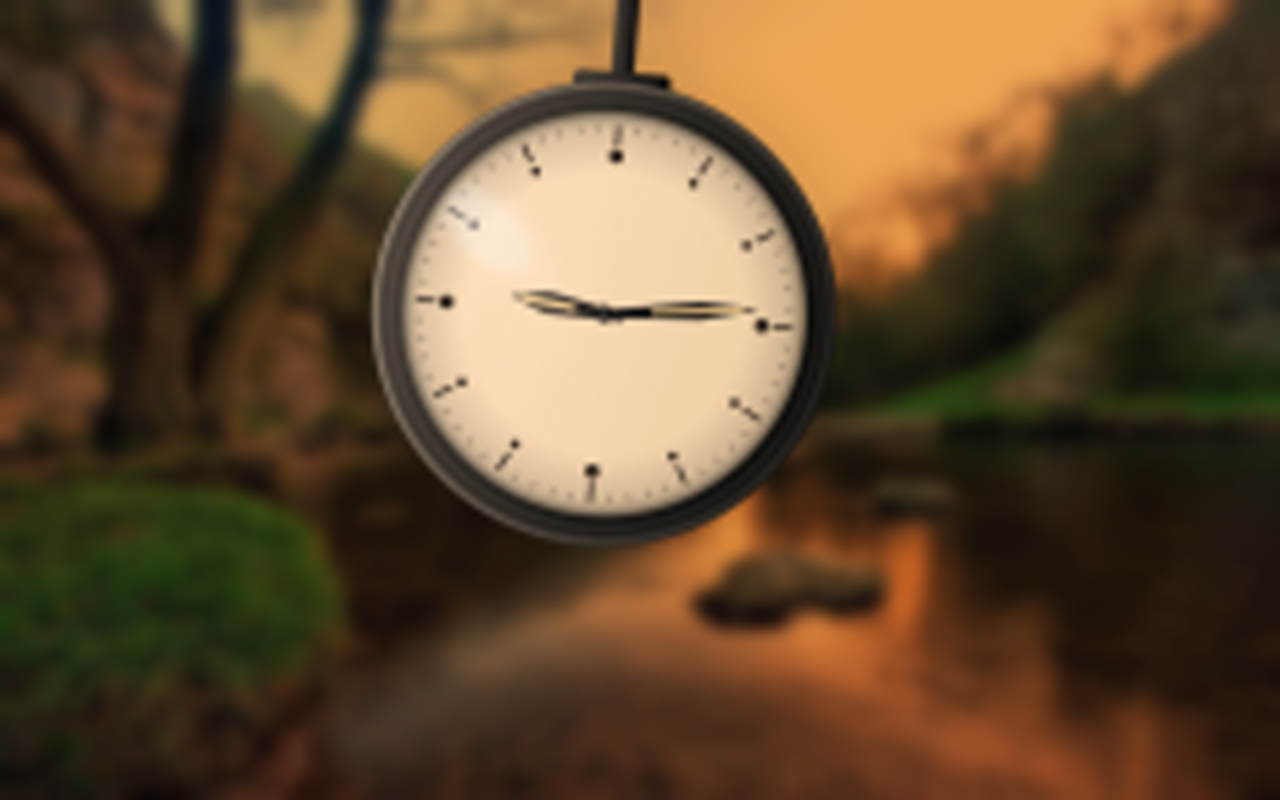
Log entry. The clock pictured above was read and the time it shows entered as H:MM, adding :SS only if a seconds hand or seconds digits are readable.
9:14
